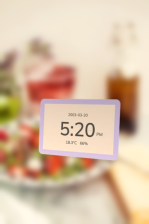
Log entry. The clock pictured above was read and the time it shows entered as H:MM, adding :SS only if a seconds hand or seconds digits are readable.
5:20
